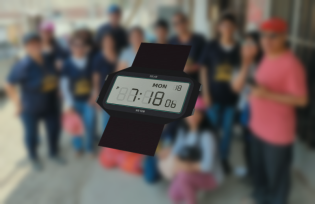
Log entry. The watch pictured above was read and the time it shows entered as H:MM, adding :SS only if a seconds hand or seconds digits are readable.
7:18:06
